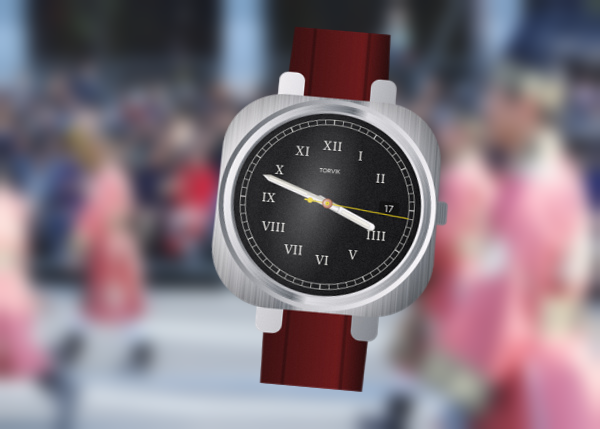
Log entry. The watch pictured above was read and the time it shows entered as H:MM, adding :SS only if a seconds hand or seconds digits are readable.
3:48:16
